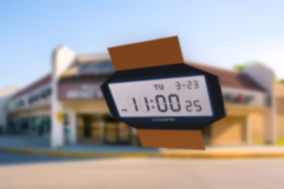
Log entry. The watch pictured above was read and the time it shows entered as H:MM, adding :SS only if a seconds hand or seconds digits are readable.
11:00:25
